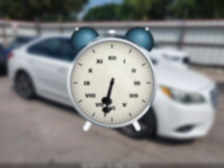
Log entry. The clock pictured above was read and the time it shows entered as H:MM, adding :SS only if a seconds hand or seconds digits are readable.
6:32
